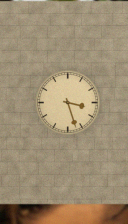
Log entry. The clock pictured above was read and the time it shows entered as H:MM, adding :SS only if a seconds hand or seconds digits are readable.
3:27
